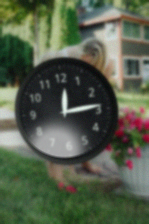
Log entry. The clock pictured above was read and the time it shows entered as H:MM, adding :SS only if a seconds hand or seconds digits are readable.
12:14
